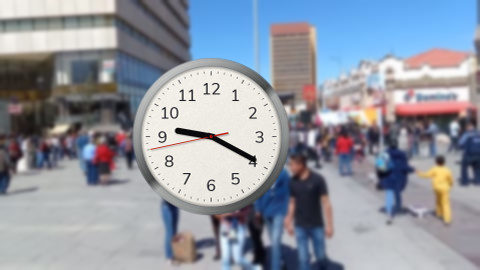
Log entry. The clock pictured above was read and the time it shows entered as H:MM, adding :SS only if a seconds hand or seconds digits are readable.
9:19:43
